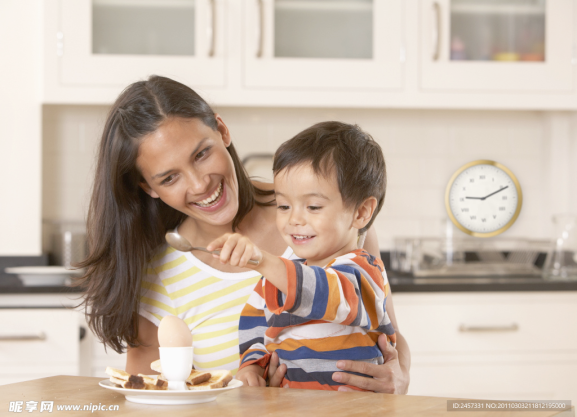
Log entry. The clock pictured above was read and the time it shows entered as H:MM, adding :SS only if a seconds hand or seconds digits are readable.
9:11
